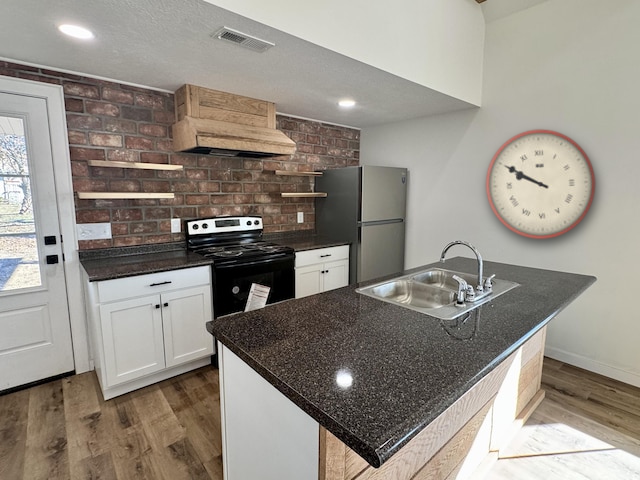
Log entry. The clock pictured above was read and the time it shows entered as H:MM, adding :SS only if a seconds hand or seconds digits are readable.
9:50
